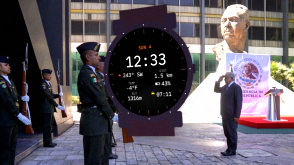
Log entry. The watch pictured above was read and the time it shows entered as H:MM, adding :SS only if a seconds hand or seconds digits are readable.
12:33
